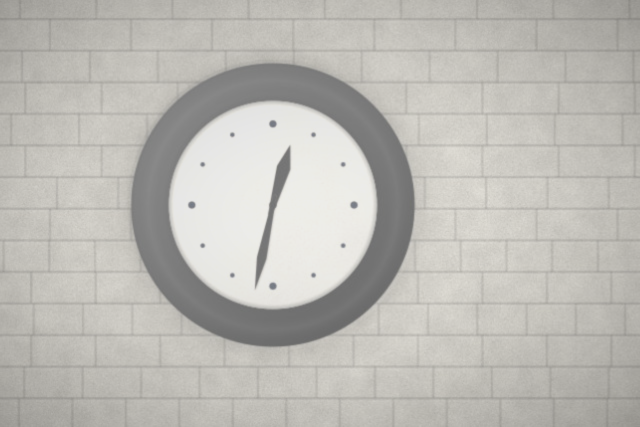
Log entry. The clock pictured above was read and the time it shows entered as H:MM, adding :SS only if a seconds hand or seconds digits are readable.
12:32
